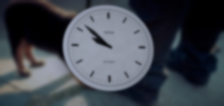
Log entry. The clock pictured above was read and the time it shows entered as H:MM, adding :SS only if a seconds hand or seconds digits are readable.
9:52
